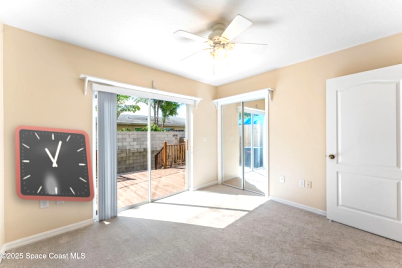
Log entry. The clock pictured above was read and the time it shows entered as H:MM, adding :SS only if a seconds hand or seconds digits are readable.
11:03
